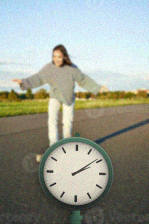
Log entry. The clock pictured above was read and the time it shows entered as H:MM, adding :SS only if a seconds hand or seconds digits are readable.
2:09
